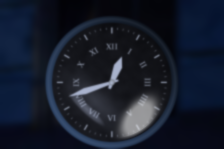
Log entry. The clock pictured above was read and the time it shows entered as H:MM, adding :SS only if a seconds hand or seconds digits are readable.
12:42
